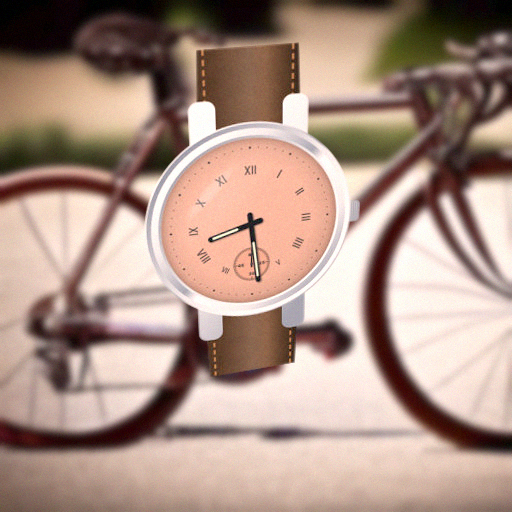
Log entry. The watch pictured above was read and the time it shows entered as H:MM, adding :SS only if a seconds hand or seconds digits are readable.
8:29
